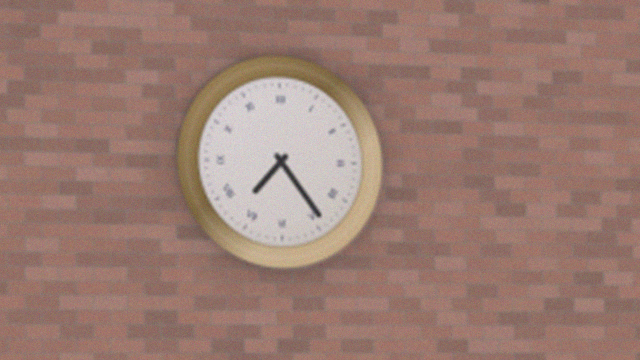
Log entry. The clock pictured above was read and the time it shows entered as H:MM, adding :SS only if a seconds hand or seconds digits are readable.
7:24
